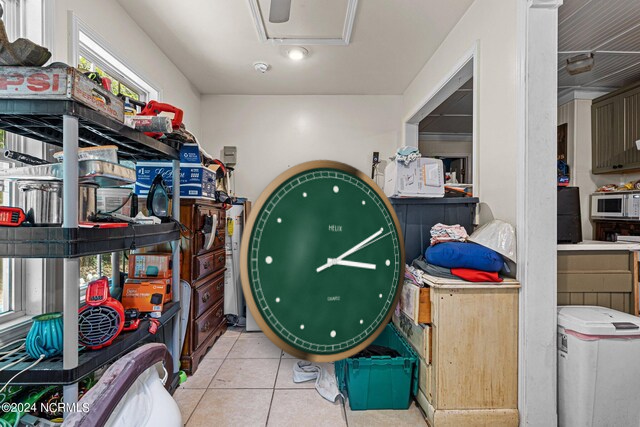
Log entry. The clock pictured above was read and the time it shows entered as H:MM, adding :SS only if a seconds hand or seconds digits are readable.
3:10:11
